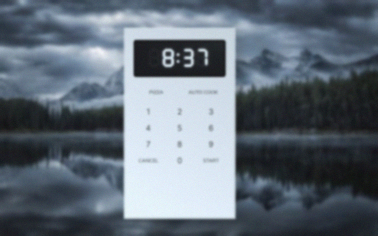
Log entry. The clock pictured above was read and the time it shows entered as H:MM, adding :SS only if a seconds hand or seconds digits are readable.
8:37
